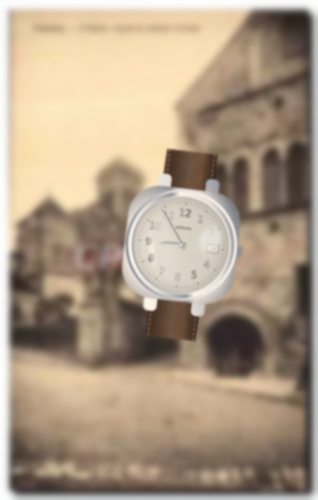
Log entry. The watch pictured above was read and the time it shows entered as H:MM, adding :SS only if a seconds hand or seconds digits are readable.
8:54
